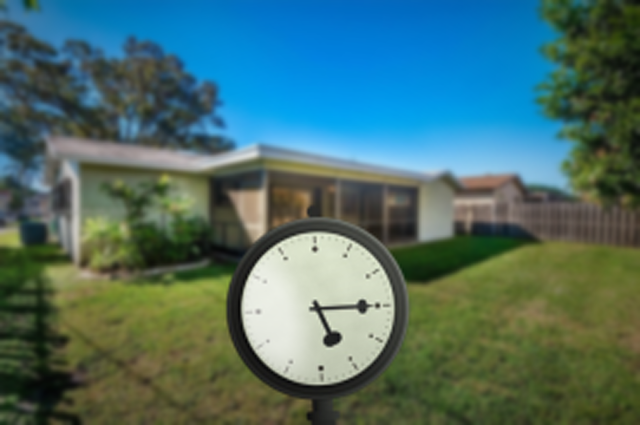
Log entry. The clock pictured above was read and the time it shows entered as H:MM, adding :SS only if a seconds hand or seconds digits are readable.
5:15
